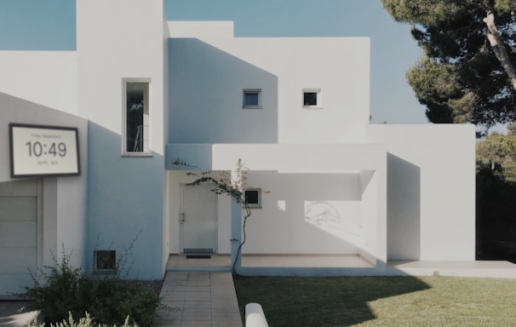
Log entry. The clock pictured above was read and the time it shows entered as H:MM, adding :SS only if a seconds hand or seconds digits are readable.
10:49
